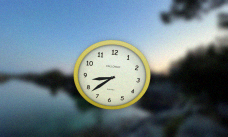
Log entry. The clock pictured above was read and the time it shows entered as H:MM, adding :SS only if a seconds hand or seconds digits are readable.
8:38
